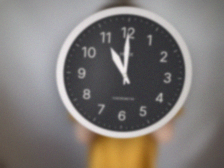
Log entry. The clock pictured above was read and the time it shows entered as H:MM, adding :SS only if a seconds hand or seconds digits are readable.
11:00
